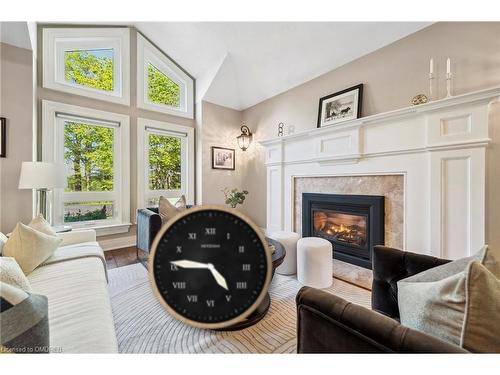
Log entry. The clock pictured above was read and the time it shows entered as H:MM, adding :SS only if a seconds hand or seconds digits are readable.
4:46
